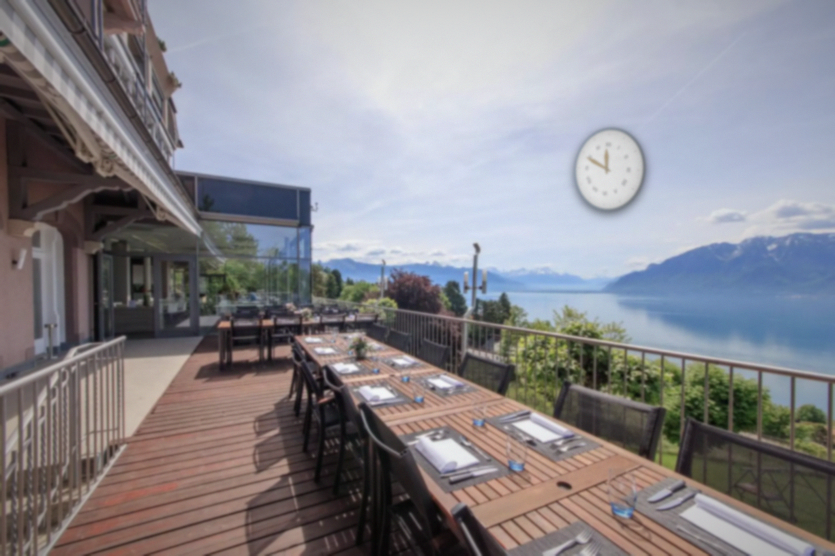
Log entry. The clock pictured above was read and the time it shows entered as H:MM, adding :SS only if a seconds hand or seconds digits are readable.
11:49
